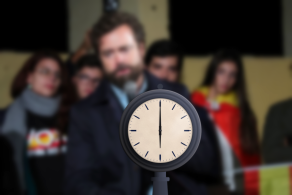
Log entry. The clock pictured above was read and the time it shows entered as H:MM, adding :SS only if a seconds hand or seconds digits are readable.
6:00
